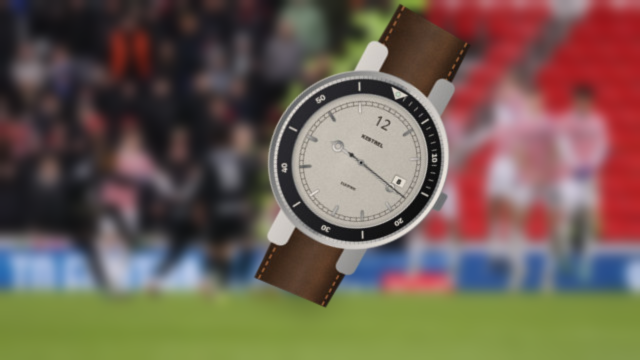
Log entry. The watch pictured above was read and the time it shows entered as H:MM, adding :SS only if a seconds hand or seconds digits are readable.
9:17:17
